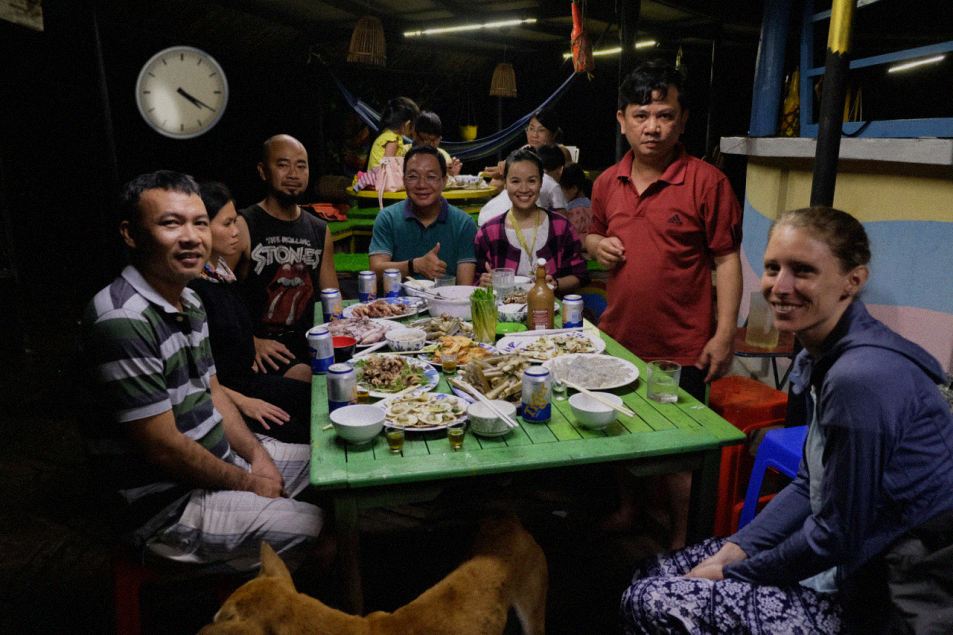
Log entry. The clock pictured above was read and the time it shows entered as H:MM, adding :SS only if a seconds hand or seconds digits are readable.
4:20
